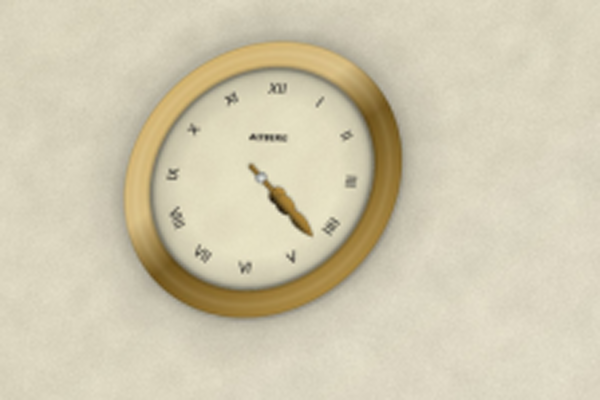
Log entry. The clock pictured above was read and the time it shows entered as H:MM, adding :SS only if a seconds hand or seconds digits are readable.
4:22
